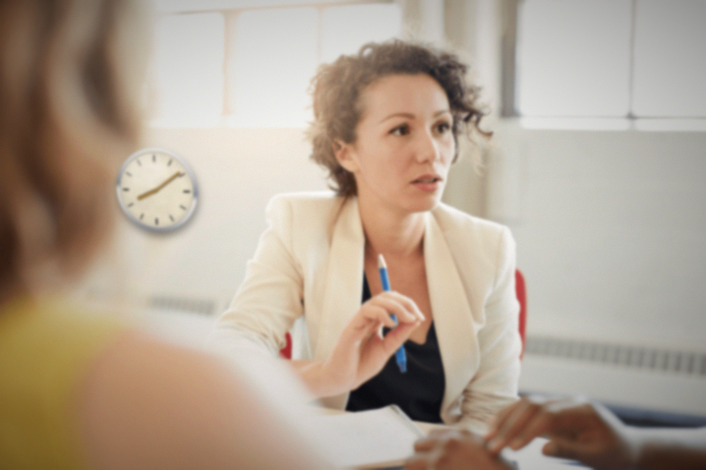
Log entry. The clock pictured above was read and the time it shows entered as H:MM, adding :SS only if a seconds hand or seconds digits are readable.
8:09
